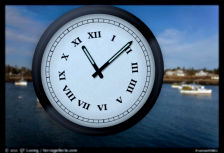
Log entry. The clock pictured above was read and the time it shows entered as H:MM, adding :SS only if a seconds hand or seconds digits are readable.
11:09
